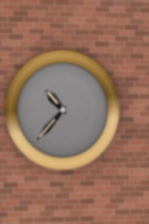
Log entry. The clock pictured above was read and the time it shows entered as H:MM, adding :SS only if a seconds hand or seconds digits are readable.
10:37
